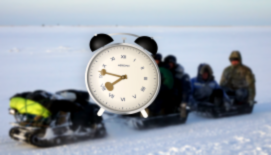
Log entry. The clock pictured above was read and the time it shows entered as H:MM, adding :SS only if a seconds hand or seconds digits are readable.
7:47
